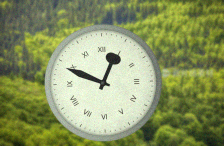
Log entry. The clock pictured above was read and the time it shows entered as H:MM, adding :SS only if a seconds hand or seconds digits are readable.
12:49
